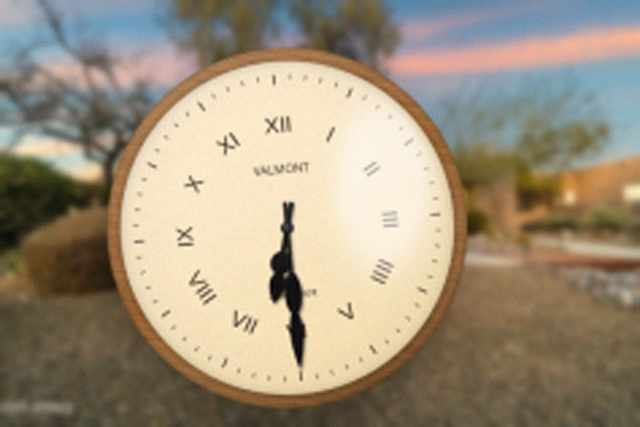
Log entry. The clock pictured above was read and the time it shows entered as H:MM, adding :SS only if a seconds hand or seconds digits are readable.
6:30
